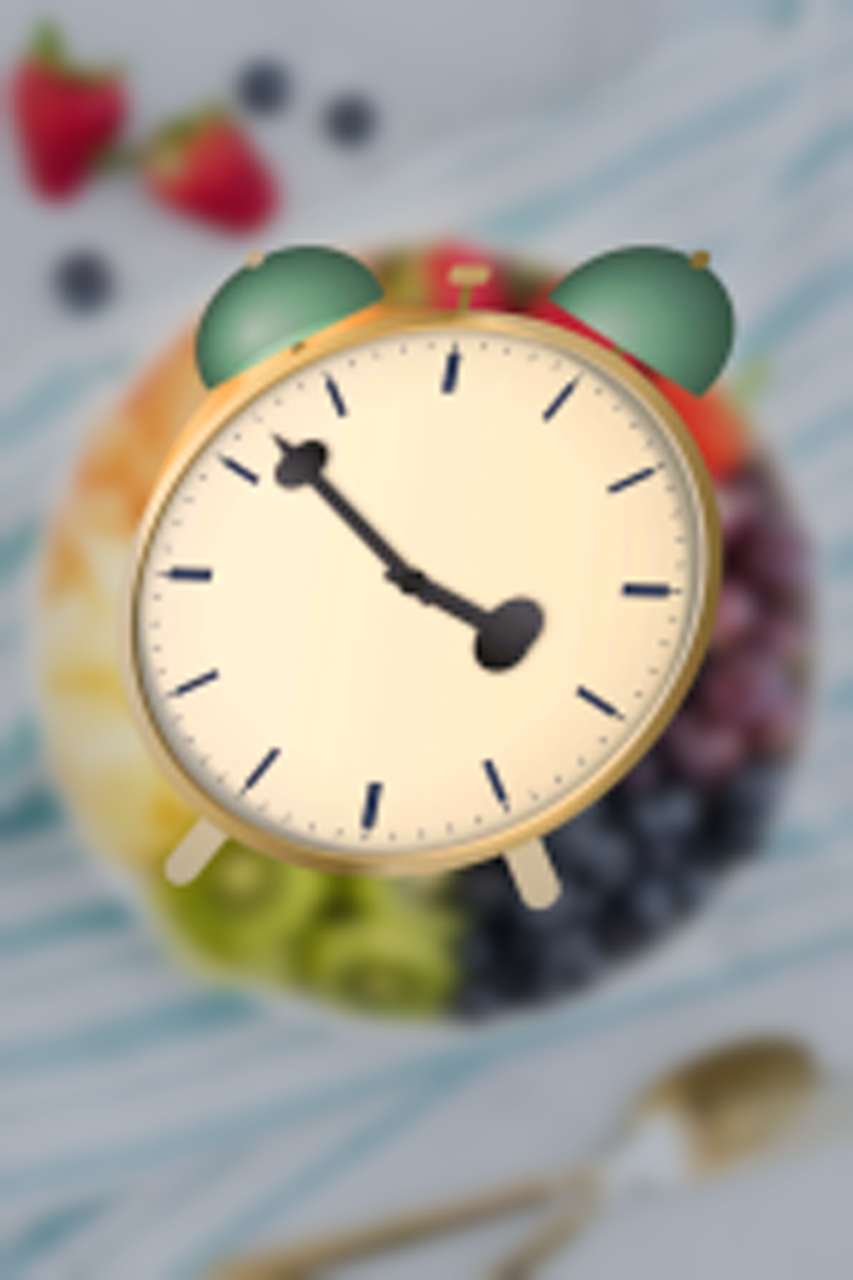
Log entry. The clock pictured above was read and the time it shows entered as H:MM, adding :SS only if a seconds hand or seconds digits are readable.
3:52
